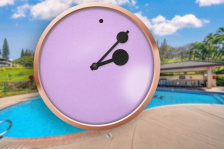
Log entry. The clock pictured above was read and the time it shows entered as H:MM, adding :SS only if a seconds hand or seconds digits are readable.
2:06
